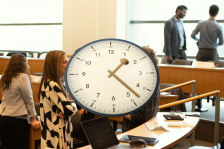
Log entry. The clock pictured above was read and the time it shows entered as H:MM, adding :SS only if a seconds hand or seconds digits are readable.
1:23
